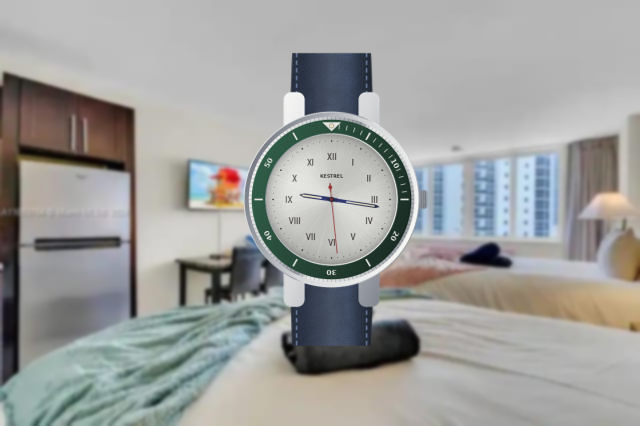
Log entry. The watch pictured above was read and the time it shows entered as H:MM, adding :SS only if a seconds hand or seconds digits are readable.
9:16:29
